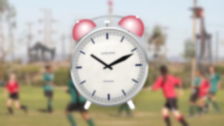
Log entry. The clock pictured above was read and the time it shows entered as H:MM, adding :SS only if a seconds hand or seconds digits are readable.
10:11
